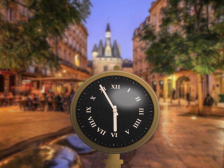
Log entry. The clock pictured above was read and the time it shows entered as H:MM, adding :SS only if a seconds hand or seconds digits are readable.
5:55
